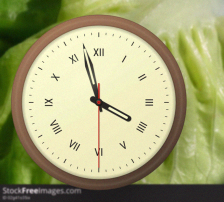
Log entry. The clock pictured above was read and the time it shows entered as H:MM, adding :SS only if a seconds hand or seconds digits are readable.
3:57:30
